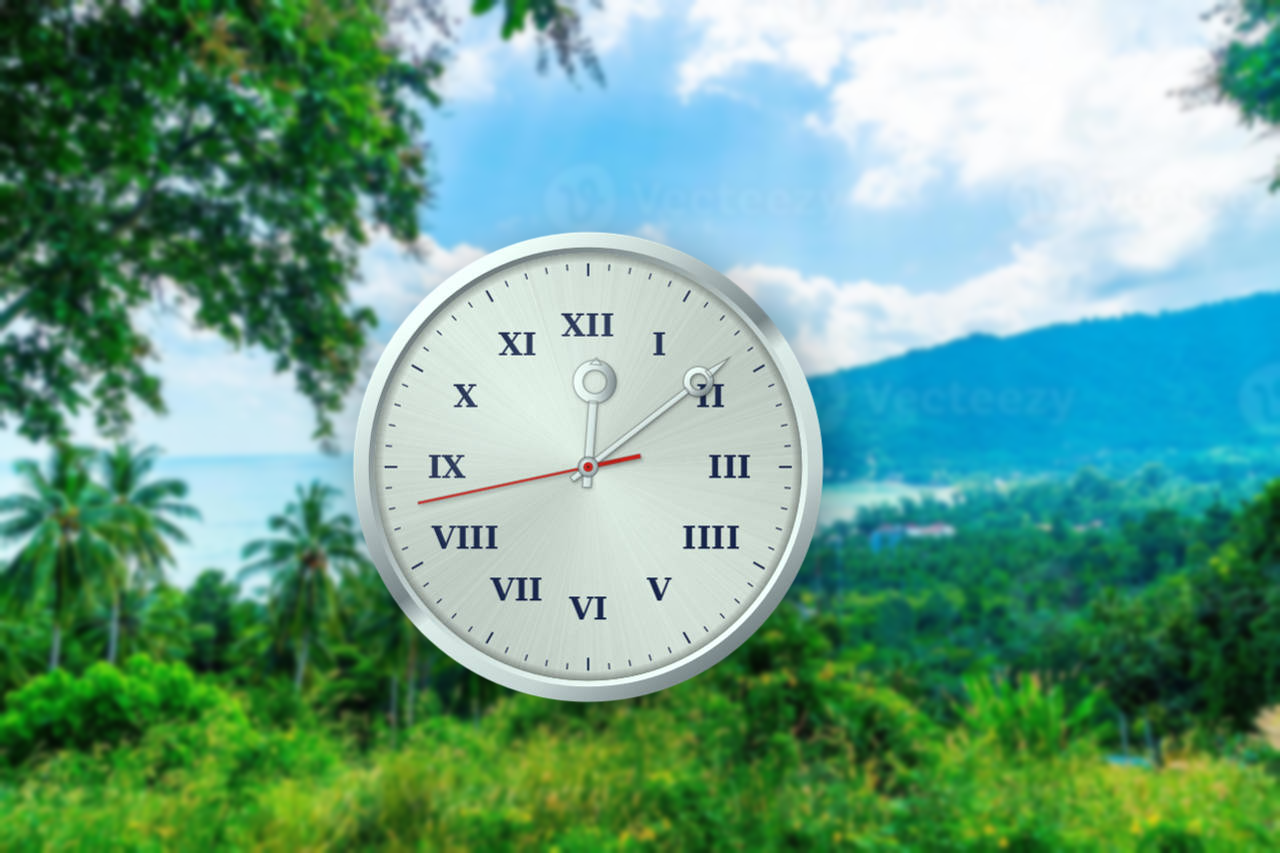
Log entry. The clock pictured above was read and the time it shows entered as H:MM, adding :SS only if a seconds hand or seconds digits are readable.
12:08:43
